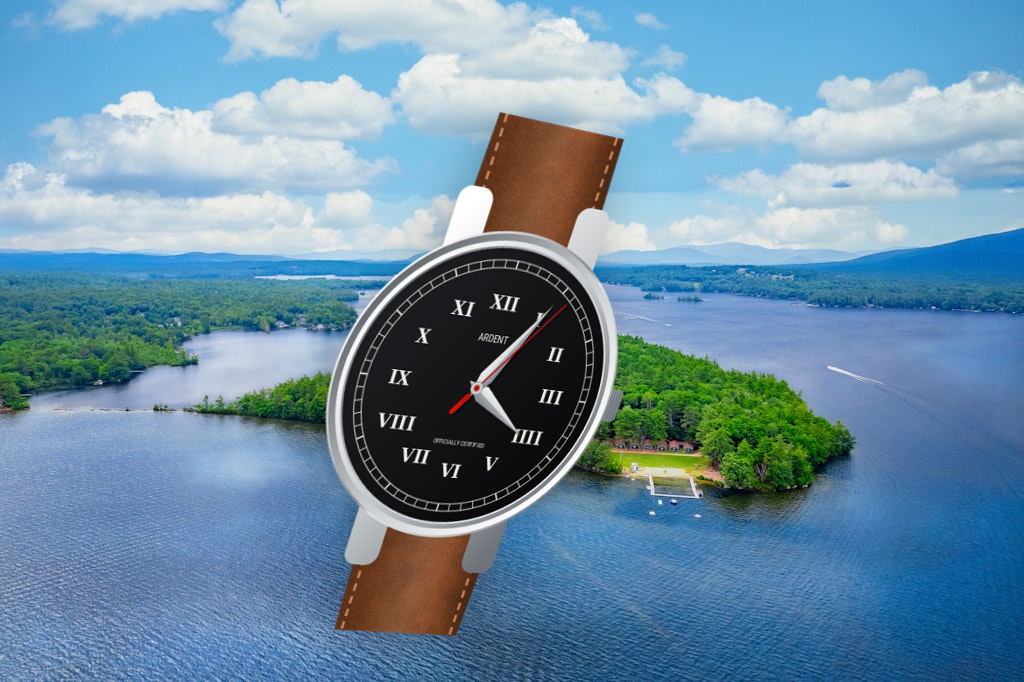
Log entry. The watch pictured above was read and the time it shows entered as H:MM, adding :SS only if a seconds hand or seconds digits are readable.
4:05:06
